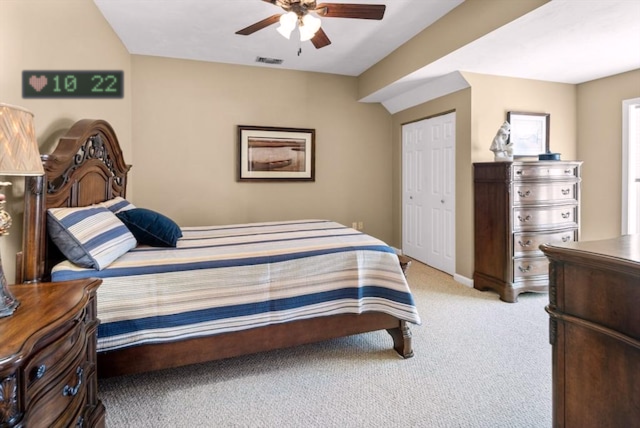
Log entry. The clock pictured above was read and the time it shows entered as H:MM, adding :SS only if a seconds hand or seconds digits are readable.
10:22
